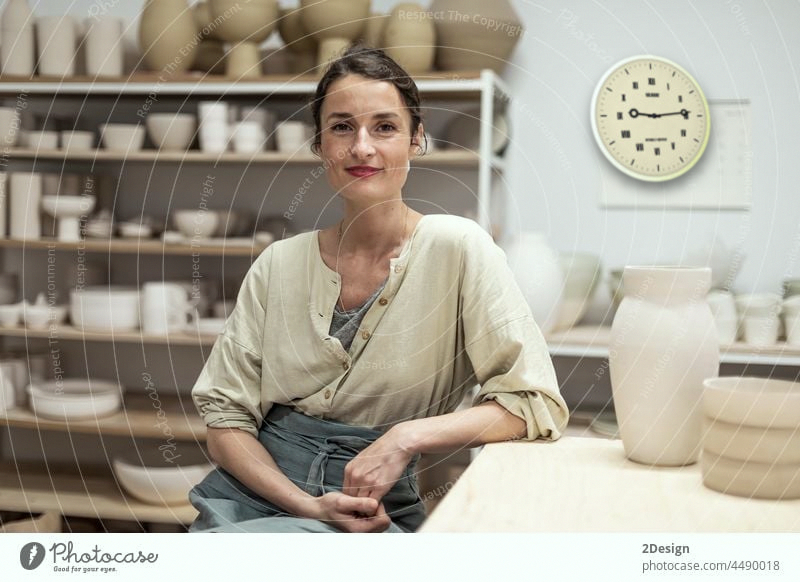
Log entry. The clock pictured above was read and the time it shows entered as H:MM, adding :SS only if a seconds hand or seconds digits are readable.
9:14
